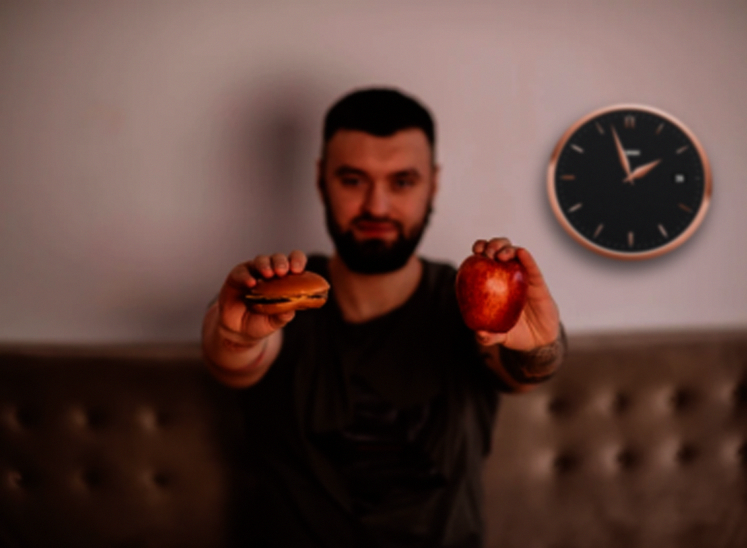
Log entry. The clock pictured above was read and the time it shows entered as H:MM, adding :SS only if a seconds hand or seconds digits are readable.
1:57
